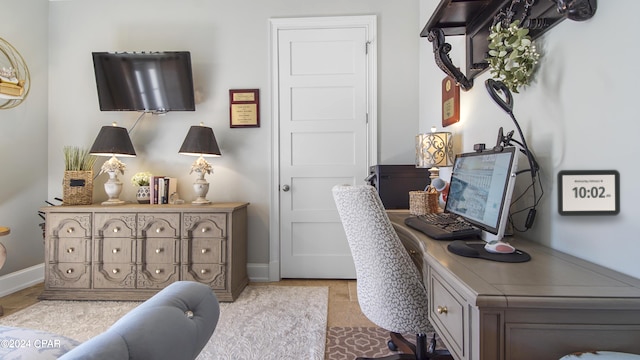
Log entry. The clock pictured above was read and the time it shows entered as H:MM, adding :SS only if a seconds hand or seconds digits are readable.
10:02
